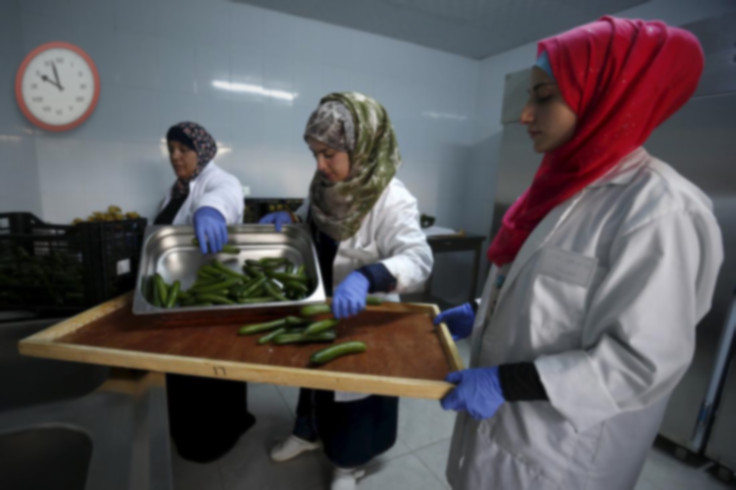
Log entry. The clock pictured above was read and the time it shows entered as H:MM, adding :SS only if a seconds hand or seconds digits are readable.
9:57
